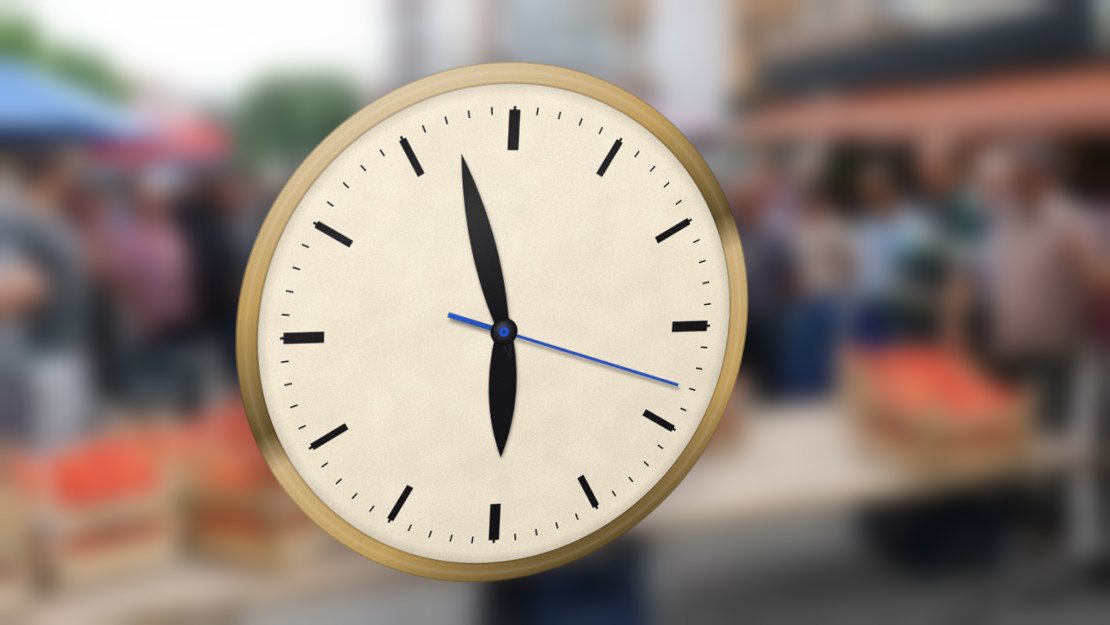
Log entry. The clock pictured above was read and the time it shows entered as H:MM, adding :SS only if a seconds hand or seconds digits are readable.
5:57:18
